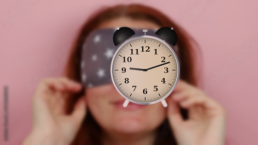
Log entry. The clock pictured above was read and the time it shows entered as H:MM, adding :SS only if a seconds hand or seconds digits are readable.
9:12
